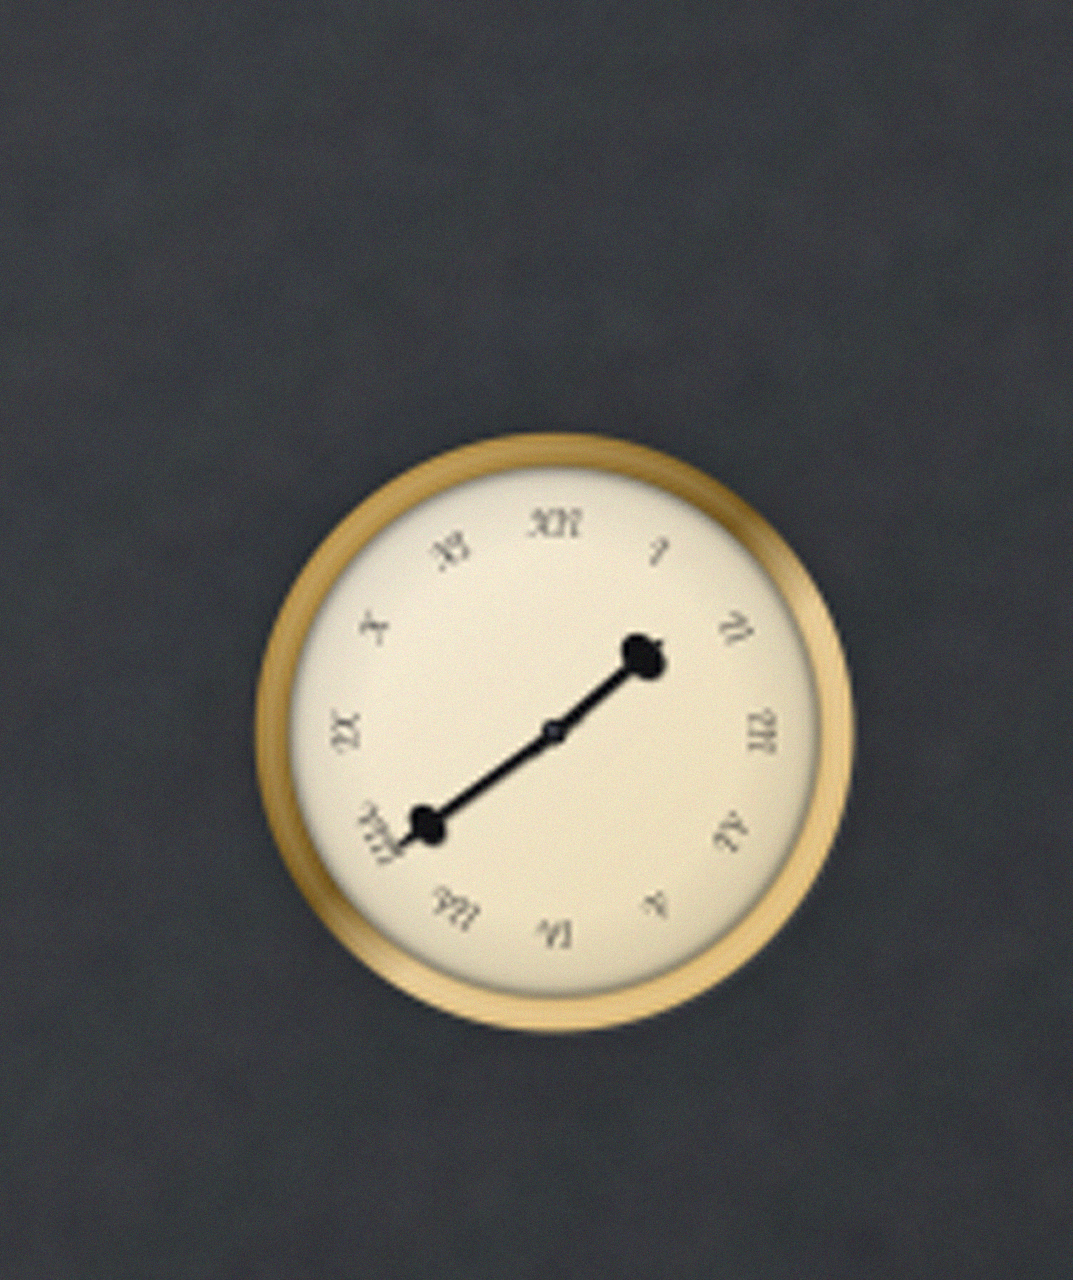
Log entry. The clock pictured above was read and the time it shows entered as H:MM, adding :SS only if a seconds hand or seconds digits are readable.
1:39
